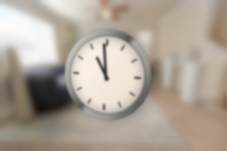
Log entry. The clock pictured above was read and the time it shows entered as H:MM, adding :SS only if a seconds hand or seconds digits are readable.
10:59
